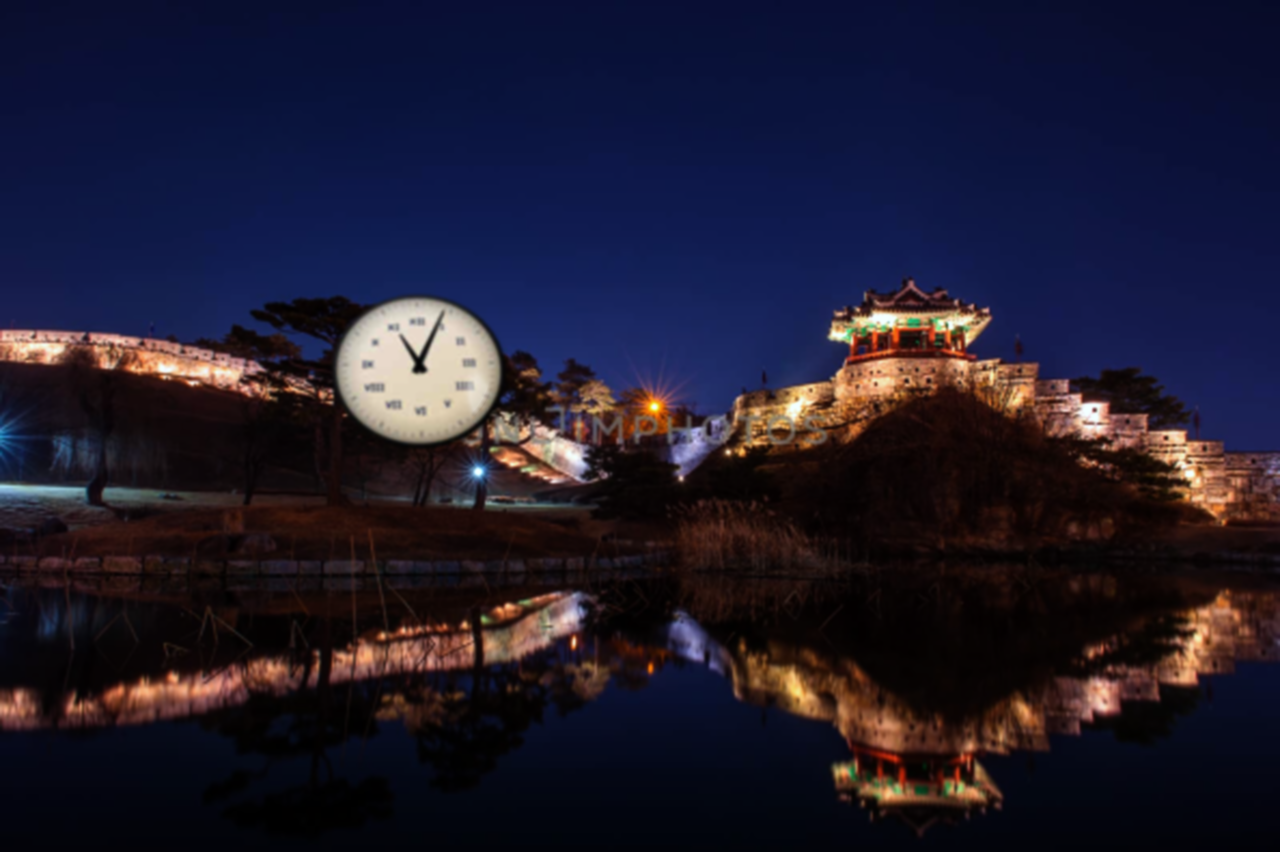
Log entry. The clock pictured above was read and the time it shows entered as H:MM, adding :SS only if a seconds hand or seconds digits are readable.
11:04
